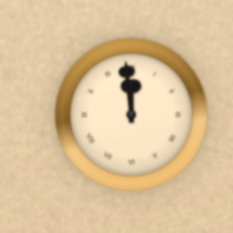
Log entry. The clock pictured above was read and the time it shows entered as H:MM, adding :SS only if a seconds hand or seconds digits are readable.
11:59
